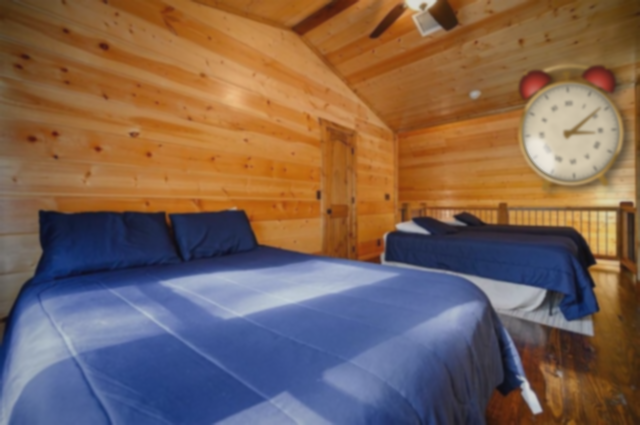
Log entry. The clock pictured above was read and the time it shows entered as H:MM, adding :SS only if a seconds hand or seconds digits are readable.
3:09
